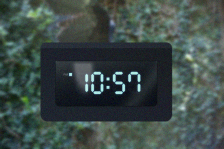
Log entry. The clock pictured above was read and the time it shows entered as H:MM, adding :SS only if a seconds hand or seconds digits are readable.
10:57
